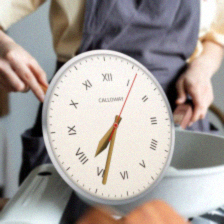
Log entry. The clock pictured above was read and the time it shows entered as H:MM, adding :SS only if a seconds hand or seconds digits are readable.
7:34:06
